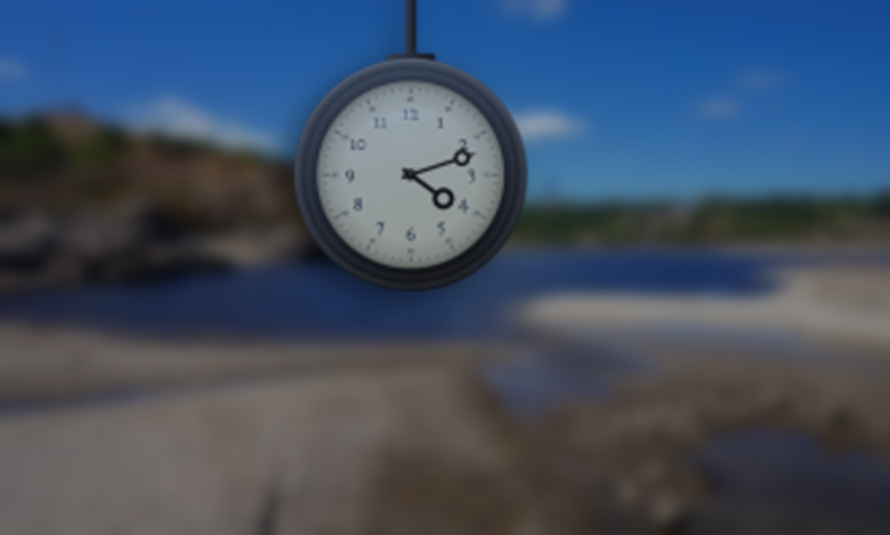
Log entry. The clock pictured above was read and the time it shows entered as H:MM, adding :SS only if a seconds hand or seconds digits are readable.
4:12
